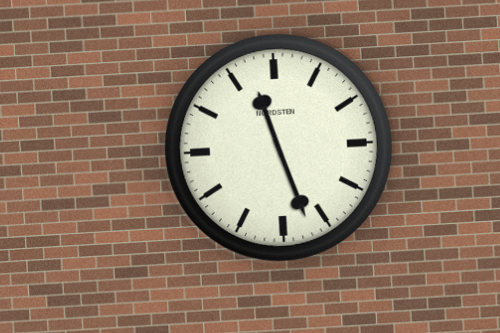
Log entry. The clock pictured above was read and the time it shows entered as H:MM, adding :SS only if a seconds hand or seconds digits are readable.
11:27
